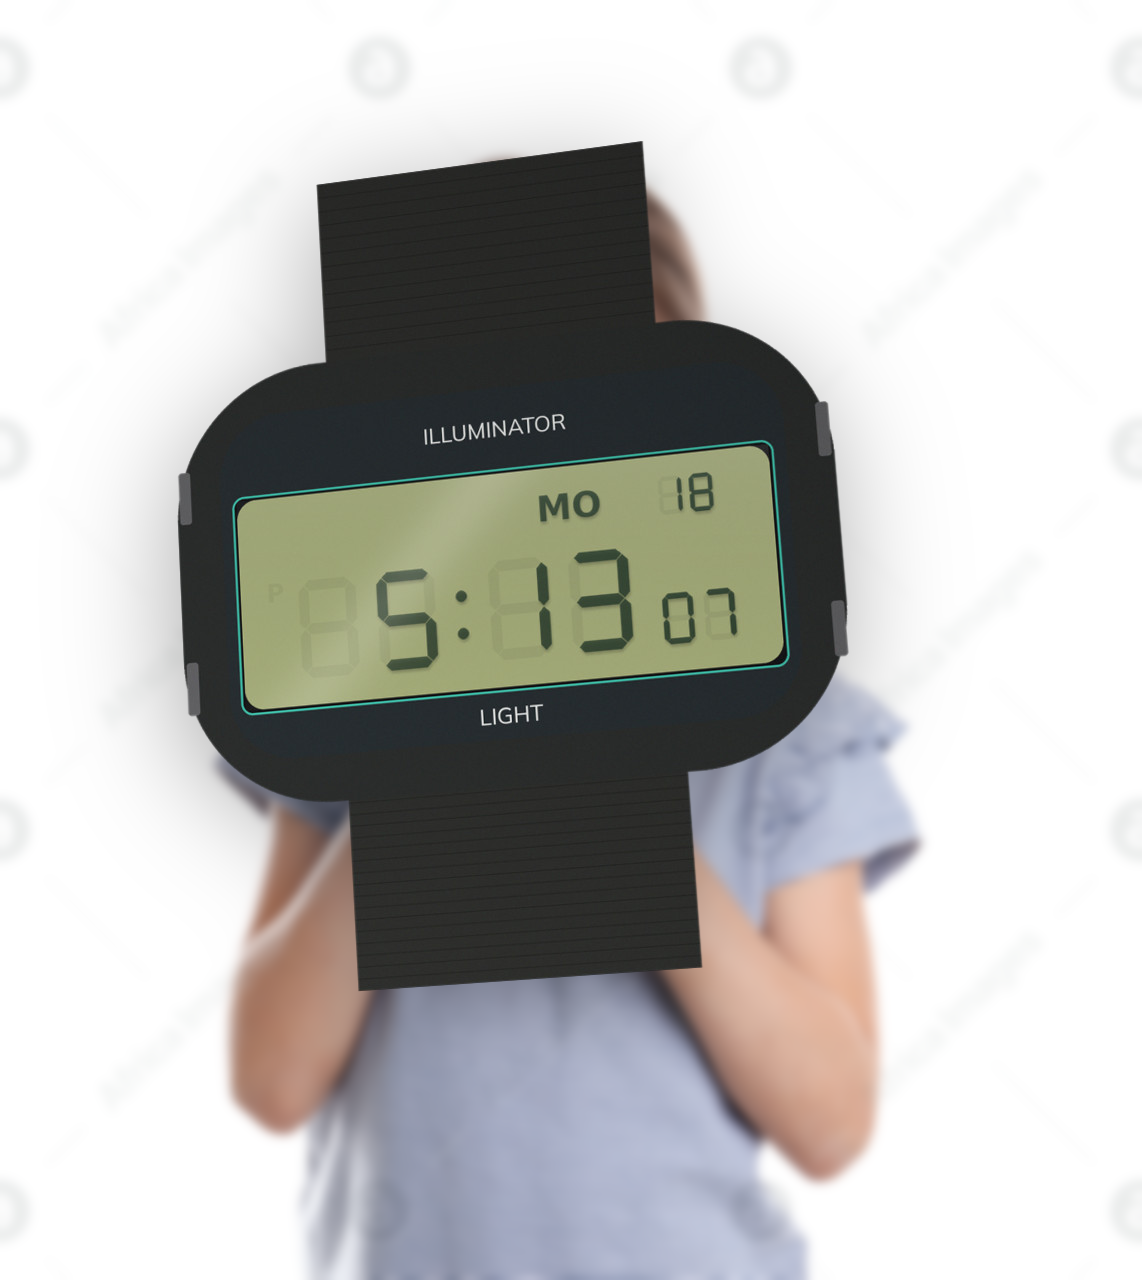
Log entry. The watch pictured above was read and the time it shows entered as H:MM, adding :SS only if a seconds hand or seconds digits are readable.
5:13:07
